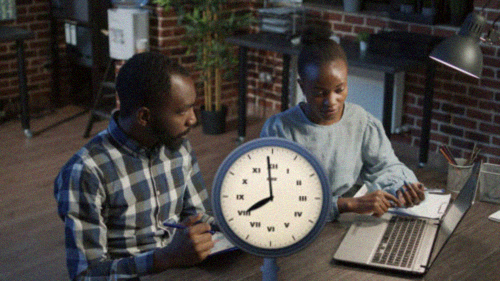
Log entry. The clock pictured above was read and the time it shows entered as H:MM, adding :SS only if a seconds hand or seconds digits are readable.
7:59
